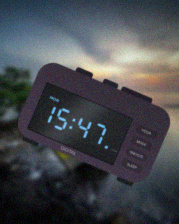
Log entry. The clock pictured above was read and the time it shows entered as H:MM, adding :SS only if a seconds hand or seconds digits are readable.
15:47
